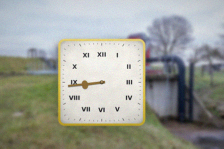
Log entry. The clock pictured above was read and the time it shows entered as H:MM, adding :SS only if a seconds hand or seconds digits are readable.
8:44
